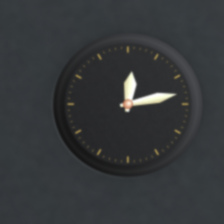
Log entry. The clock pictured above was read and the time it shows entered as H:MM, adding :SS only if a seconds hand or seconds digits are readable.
12:13
